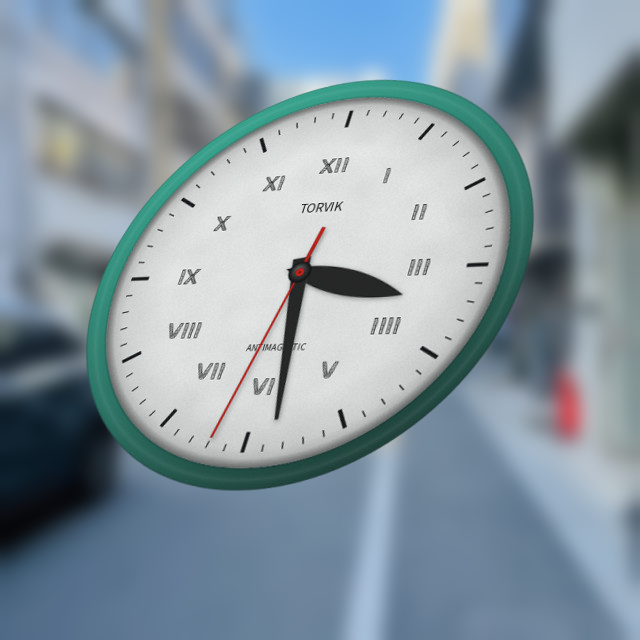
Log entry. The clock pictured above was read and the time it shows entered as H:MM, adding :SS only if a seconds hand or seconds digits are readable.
3:28:32
